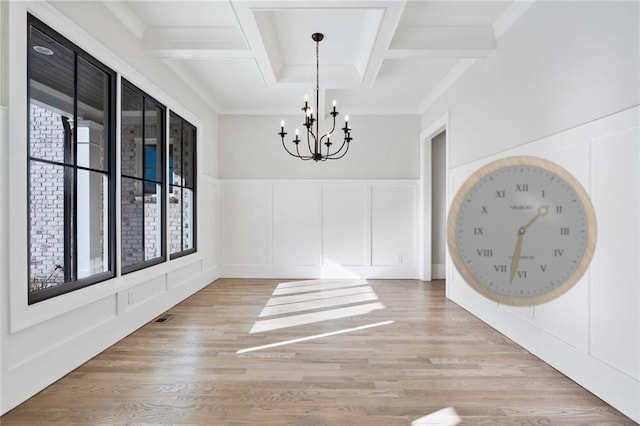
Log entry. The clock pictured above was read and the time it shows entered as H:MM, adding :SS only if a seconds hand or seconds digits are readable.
1:32
